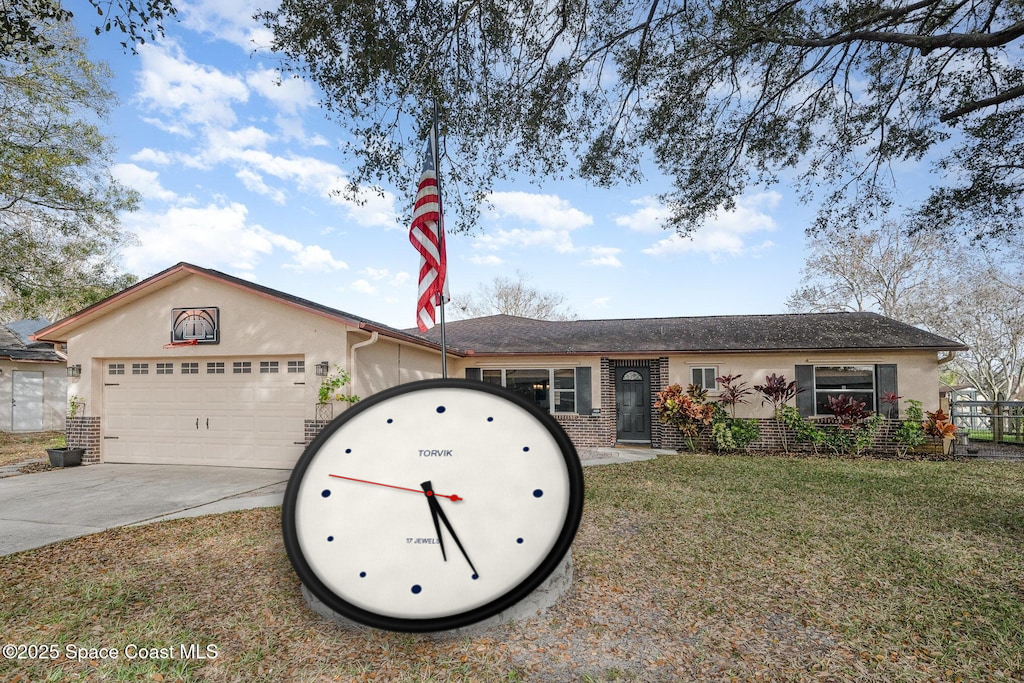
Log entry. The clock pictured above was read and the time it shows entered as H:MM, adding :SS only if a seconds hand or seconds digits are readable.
5:24:47
